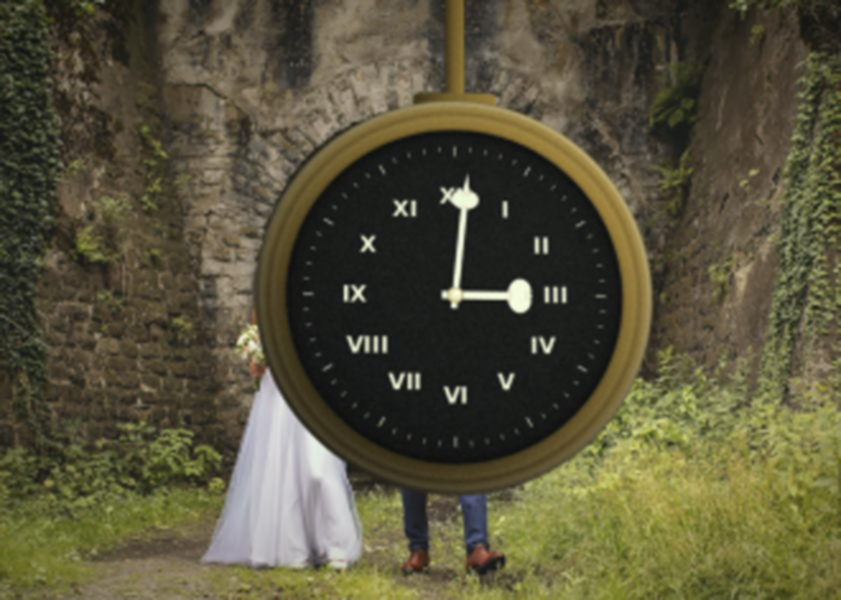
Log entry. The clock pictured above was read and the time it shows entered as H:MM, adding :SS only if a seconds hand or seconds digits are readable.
3:01
